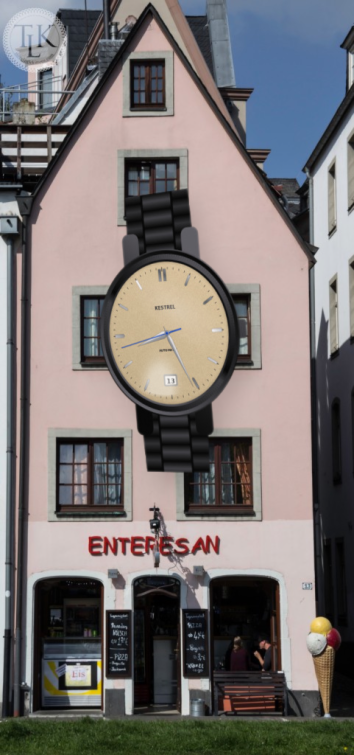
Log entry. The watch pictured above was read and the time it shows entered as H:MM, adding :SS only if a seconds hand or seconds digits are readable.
8:25:43
